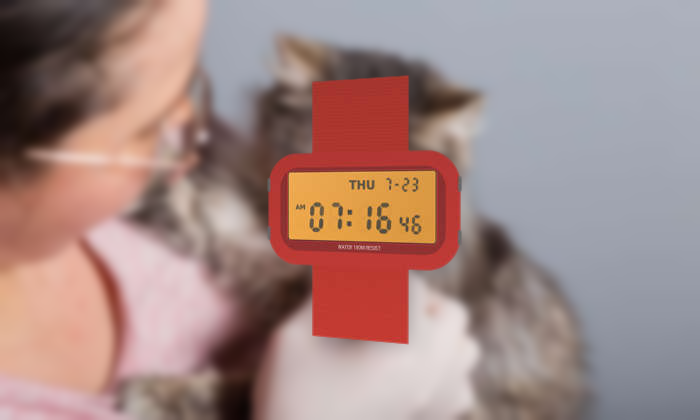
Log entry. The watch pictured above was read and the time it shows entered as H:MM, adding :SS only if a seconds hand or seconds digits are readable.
7:16:46
